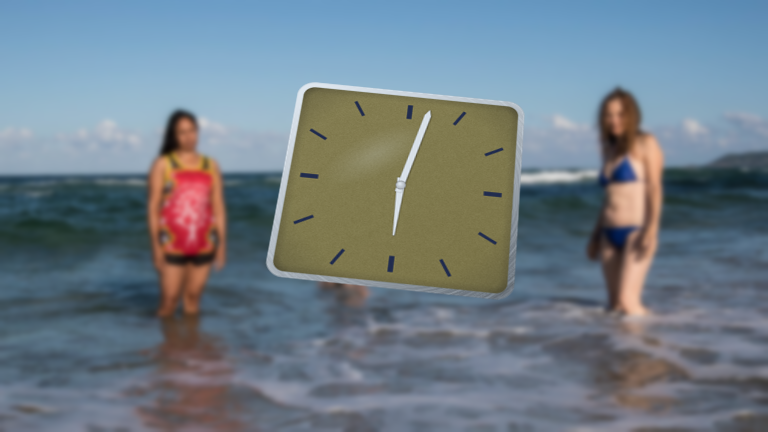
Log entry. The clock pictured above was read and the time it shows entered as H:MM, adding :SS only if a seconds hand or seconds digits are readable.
6:02
